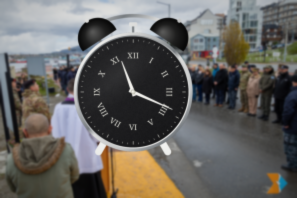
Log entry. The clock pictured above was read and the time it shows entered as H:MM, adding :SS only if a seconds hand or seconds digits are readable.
11:19
